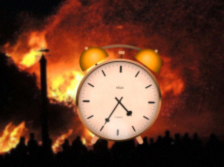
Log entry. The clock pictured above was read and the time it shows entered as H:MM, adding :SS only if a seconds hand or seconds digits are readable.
4:35
